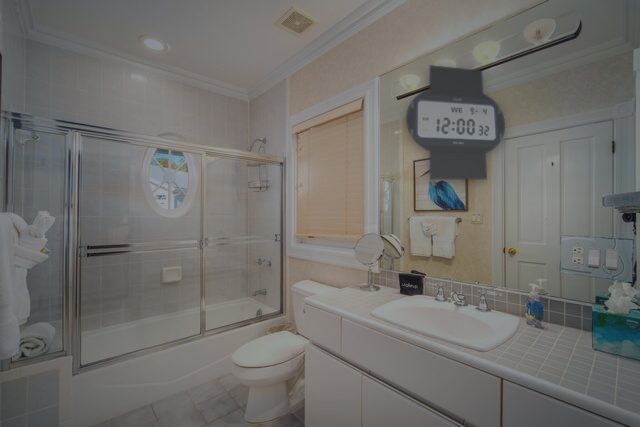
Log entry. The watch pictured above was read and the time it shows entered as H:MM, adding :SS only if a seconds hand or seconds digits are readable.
12:00:32
